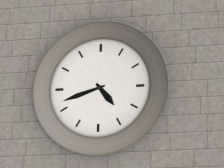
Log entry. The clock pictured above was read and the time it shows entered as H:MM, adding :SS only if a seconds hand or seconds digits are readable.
4:42
